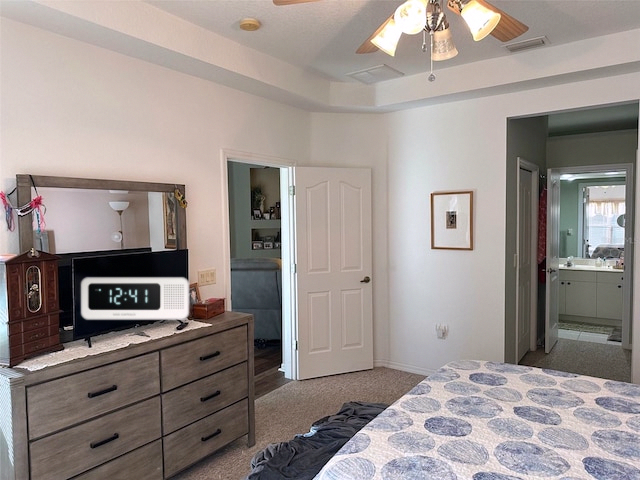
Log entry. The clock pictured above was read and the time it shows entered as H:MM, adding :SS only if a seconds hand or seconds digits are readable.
12:41
